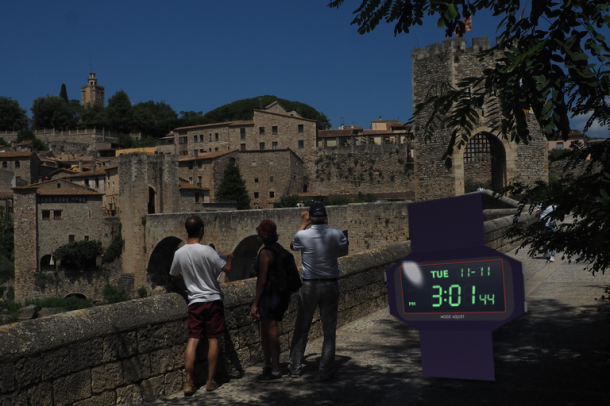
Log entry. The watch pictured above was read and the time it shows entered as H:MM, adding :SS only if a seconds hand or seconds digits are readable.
3:01:44
